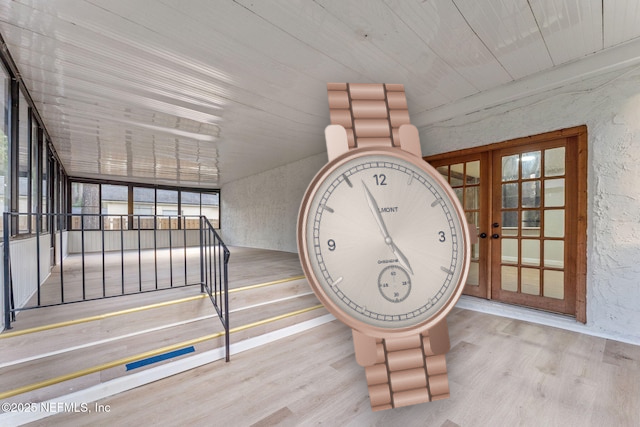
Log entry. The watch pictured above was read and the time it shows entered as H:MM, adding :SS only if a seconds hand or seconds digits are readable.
4:57
